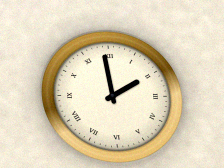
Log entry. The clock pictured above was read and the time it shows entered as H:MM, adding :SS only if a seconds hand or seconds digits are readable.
1:59
